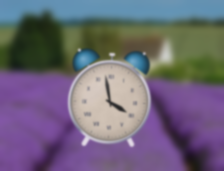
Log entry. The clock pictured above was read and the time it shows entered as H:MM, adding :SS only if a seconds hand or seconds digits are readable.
3:58
